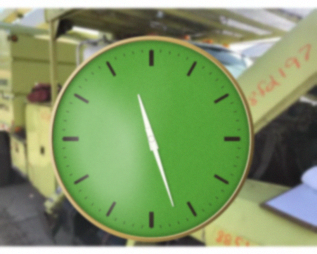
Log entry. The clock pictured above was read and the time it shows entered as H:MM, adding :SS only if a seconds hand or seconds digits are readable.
11:27
